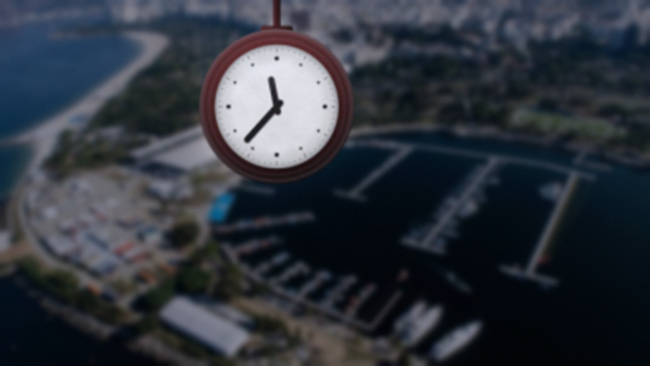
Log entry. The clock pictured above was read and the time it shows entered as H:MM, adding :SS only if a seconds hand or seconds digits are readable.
11:37
